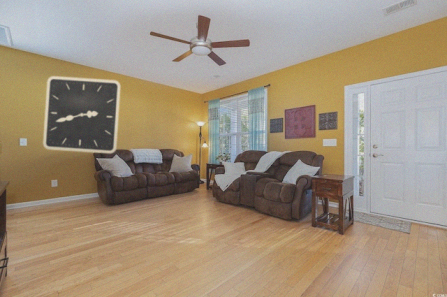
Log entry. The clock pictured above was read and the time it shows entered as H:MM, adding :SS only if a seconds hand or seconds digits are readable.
2:42
